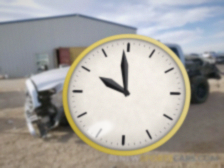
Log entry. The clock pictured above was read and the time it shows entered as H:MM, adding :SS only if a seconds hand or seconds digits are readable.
9:59
